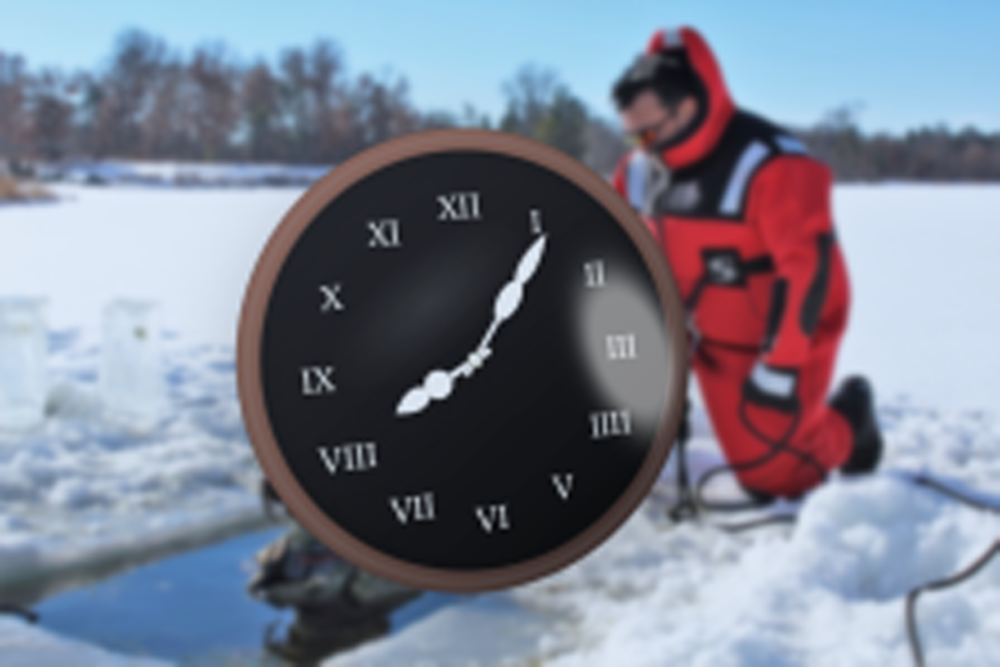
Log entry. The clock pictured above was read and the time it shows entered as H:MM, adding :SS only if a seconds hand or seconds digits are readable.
8:06
